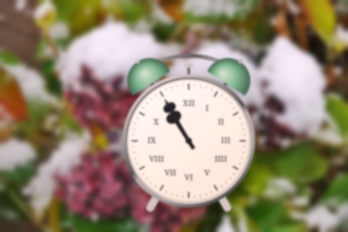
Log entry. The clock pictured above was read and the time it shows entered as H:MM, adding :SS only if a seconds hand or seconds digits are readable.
10:55
